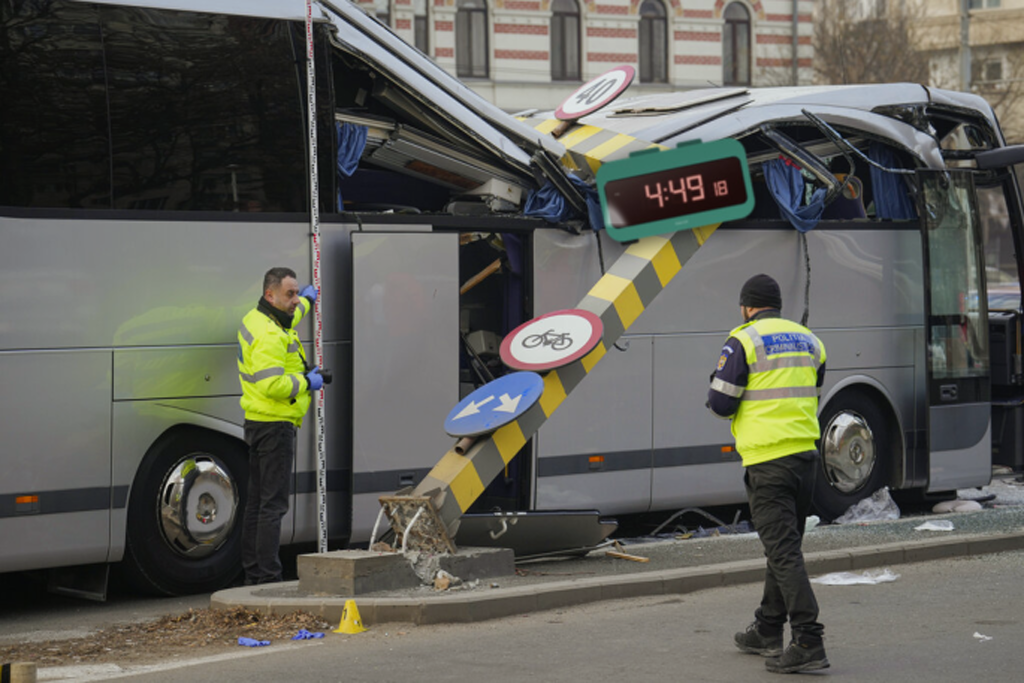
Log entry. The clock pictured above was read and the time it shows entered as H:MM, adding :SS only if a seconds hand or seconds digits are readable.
4:49:18
